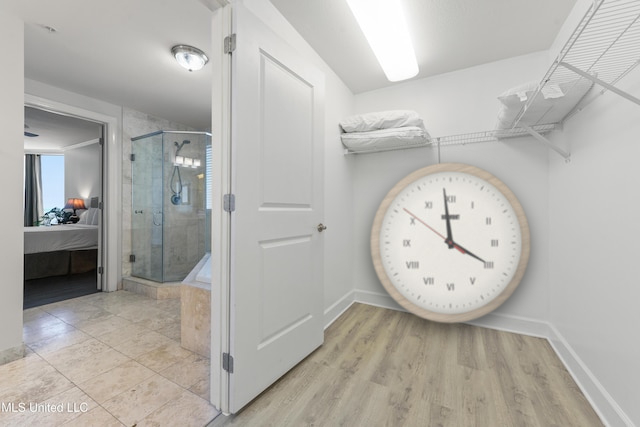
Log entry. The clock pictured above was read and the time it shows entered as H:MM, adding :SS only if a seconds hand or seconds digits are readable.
3:58:51
